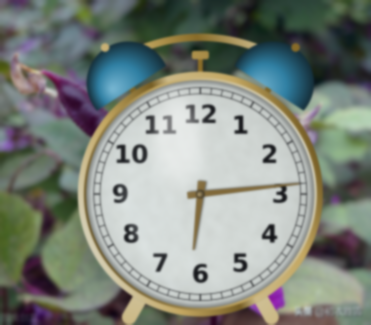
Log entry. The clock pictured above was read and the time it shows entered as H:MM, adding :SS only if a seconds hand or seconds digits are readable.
6:14
